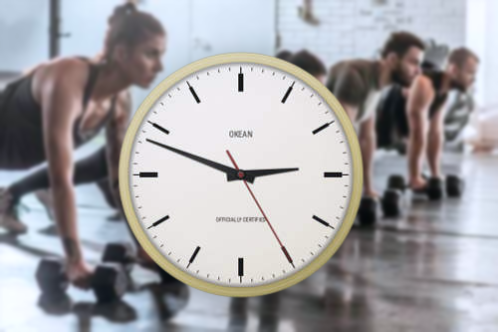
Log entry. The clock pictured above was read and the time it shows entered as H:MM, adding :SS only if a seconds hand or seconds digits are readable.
2:48:25
